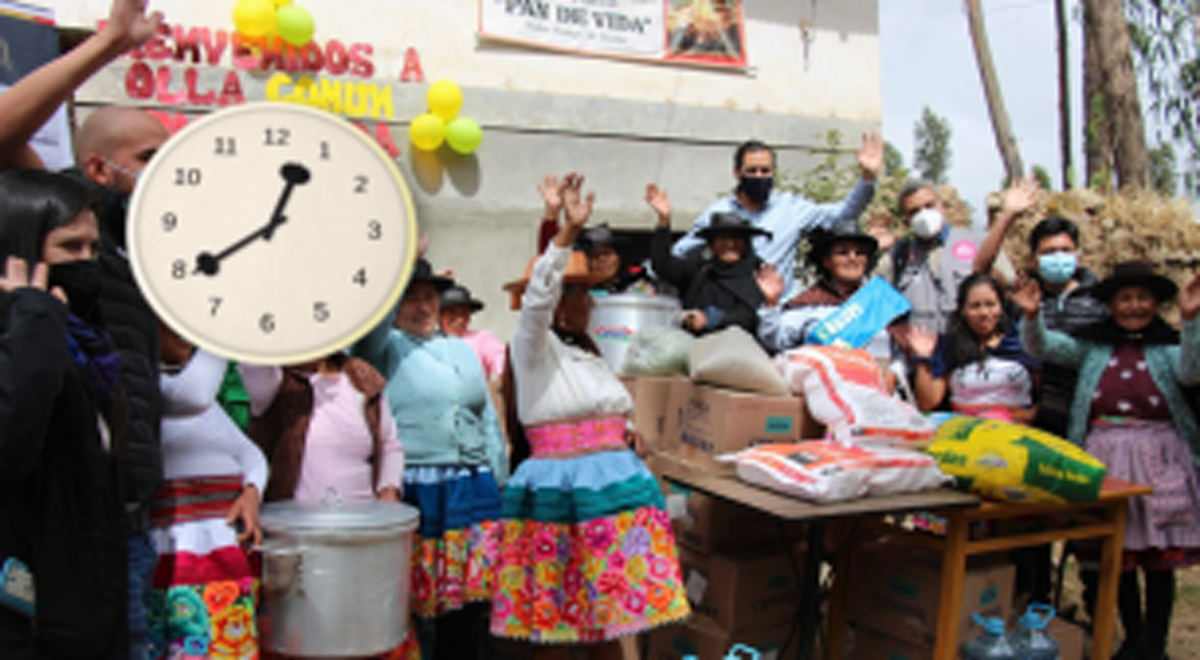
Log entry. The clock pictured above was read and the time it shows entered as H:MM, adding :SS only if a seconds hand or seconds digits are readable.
12:39
